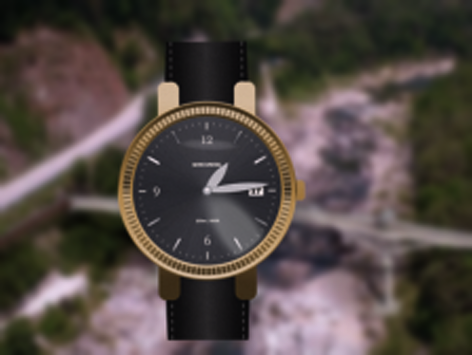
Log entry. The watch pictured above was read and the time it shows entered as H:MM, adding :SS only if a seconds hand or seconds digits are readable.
1:14
